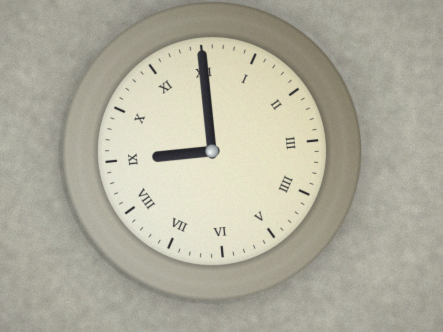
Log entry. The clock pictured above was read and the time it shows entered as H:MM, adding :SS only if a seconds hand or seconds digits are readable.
9:00
